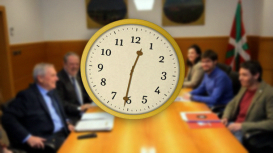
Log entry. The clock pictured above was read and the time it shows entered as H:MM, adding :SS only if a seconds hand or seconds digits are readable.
12:31
